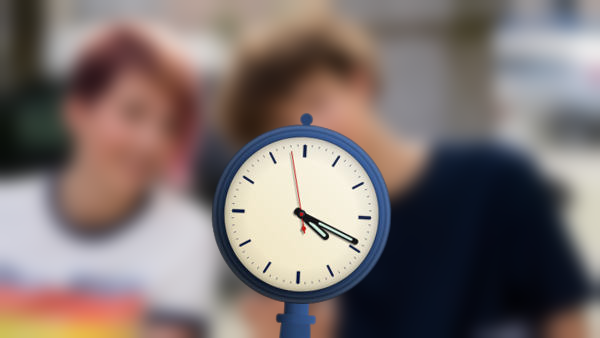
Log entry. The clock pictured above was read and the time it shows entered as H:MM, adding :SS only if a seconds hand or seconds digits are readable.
4:18:58
